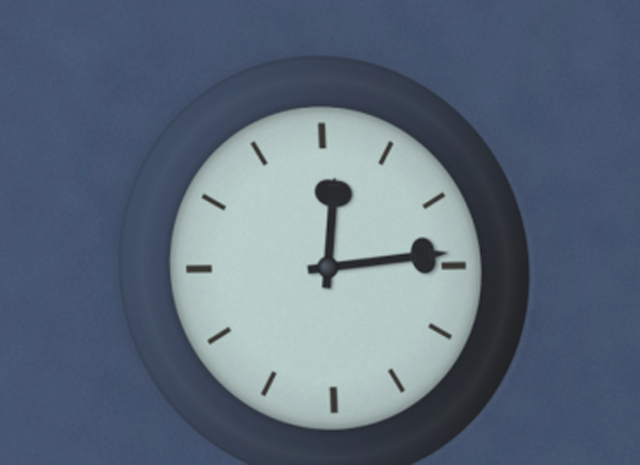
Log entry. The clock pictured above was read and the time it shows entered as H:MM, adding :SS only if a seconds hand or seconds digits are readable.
12:14
